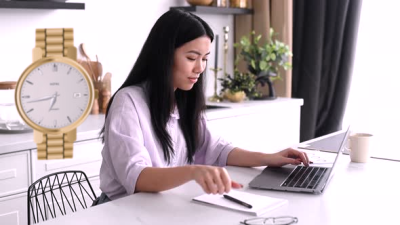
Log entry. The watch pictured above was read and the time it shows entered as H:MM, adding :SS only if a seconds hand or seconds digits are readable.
6:43
